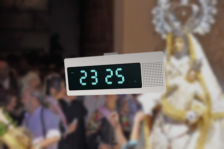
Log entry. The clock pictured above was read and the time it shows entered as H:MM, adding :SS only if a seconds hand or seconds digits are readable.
23:25
